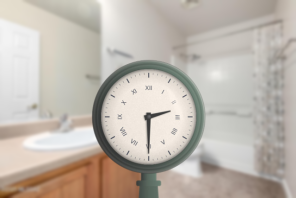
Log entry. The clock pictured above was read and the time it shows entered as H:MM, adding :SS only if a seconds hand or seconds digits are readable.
2:30
